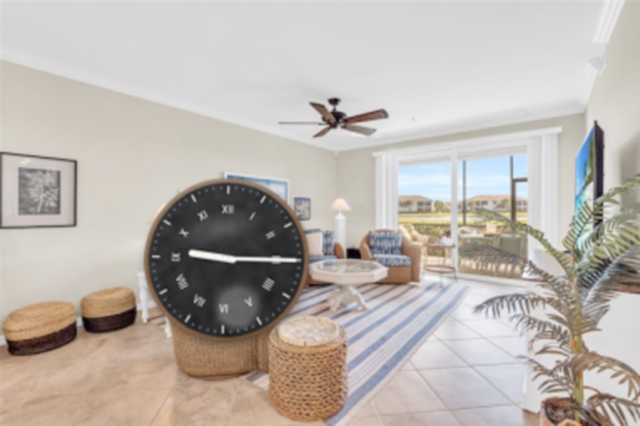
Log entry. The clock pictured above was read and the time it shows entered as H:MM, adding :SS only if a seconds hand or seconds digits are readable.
9:15
